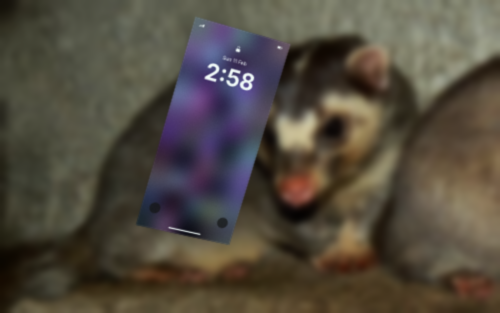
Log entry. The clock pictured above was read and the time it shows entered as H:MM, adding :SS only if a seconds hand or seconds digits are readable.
2:58
